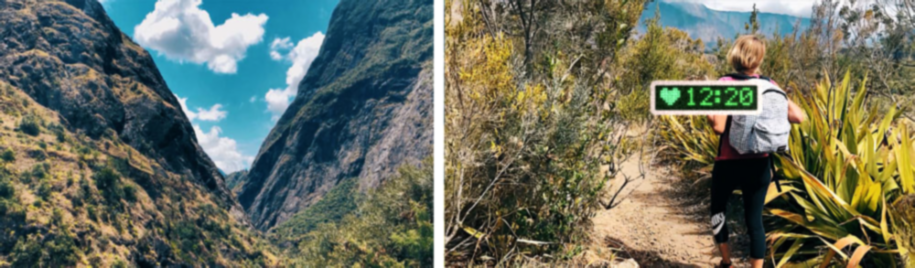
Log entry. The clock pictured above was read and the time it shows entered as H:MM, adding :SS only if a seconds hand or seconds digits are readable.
12:20
